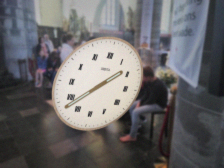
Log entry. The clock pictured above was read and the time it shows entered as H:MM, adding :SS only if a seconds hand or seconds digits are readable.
1:38
